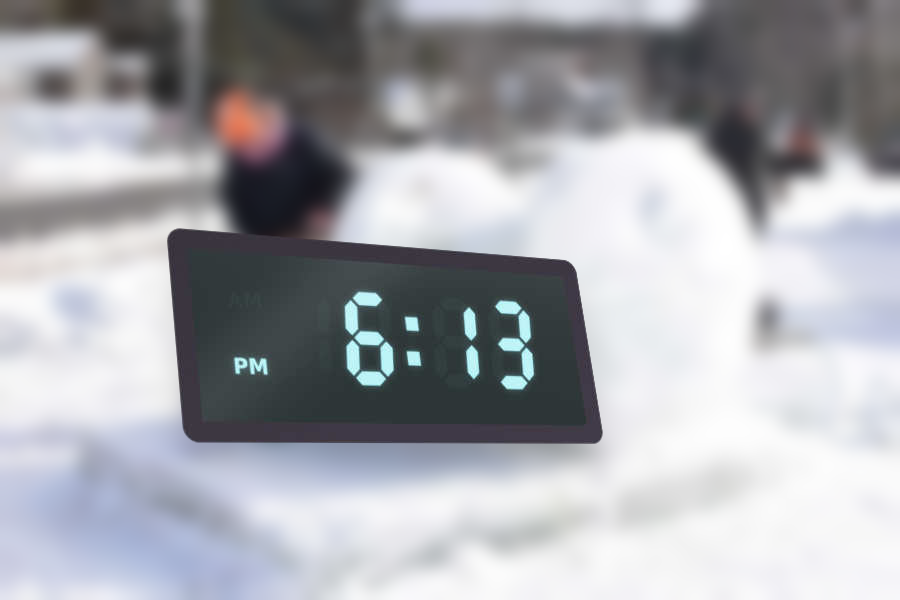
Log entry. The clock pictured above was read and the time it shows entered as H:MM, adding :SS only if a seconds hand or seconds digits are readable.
6:13
